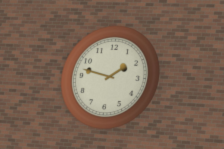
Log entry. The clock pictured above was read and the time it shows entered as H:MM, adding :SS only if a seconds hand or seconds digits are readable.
1:47
